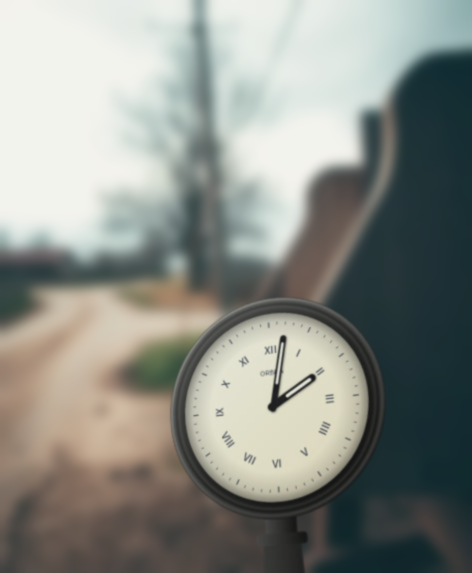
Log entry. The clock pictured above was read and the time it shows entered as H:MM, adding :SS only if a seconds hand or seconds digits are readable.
2:02
